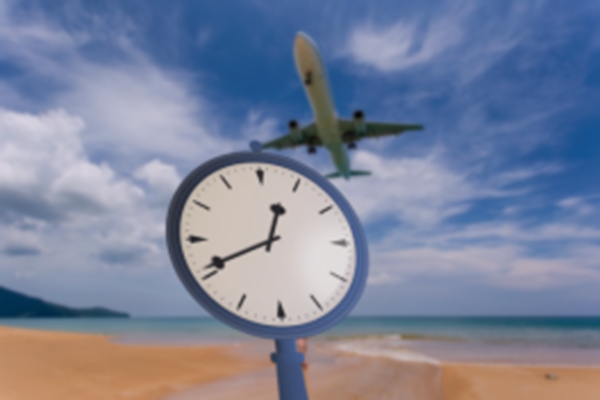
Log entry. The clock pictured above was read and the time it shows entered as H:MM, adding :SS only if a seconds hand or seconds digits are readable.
12:41
